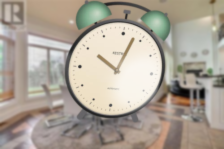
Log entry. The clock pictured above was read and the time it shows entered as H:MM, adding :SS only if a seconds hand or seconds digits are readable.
10:03
